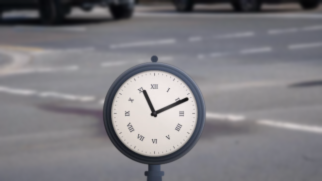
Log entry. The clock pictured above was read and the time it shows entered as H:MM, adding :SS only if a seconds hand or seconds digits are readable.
11:11
